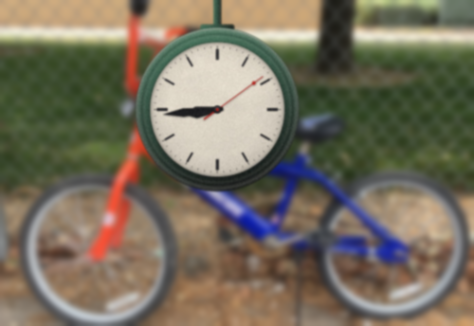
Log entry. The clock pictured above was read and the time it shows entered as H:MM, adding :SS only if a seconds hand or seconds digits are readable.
8:44:09
